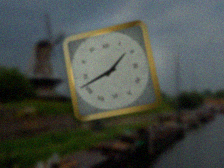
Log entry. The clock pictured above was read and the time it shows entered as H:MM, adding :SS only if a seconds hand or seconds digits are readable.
1:42
